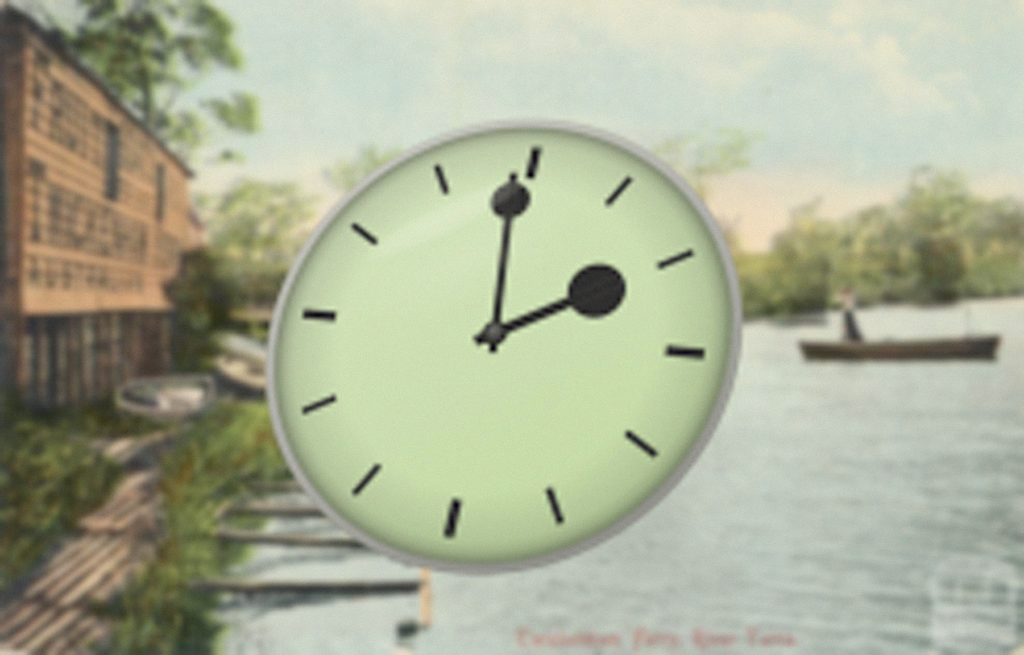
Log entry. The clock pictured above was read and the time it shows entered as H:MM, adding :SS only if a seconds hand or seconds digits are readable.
1:59
